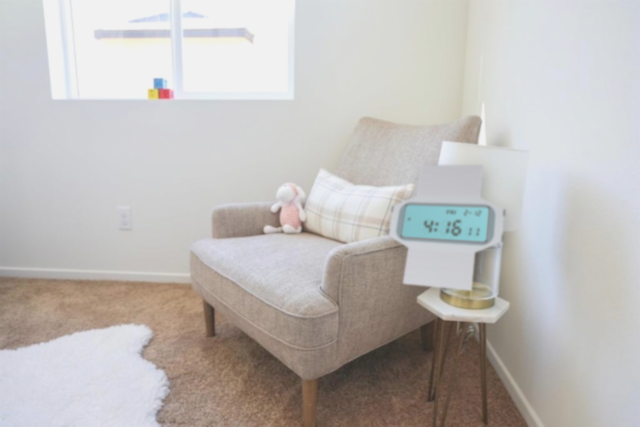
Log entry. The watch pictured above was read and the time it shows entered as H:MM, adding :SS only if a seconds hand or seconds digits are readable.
4:16
